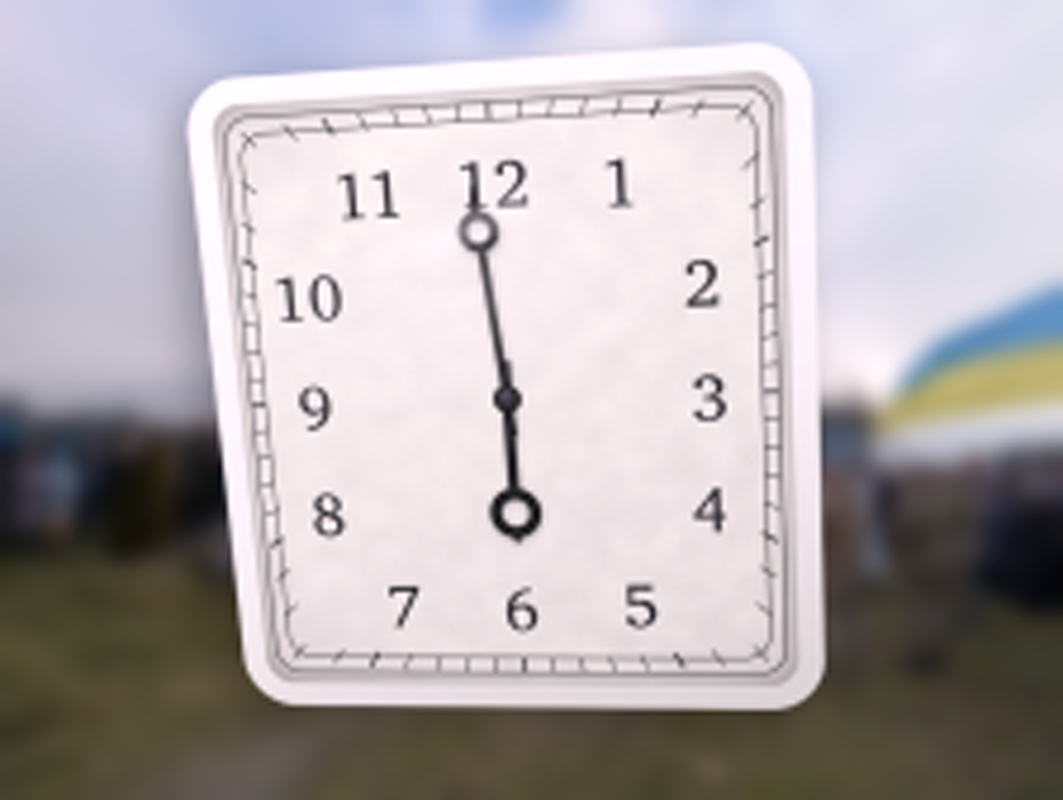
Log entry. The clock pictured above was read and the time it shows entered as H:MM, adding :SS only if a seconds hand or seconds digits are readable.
5:59
